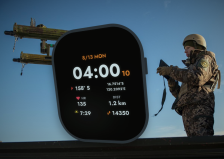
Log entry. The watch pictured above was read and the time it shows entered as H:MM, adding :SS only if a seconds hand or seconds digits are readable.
4:00
